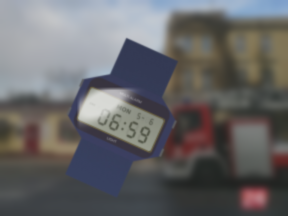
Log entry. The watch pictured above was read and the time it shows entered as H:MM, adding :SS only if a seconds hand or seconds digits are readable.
6:59
